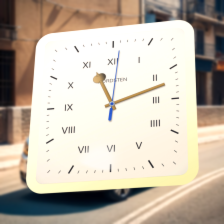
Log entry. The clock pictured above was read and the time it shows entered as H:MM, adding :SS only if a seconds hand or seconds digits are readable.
11:12:01
